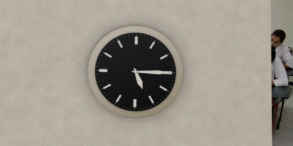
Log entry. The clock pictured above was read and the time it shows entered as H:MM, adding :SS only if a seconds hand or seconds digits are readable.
5:15
